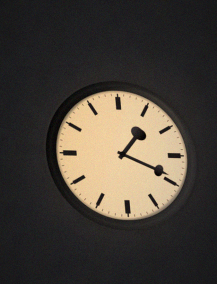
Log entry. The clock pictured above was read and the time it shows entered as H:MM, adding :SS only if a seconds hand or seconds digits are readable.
1:19
